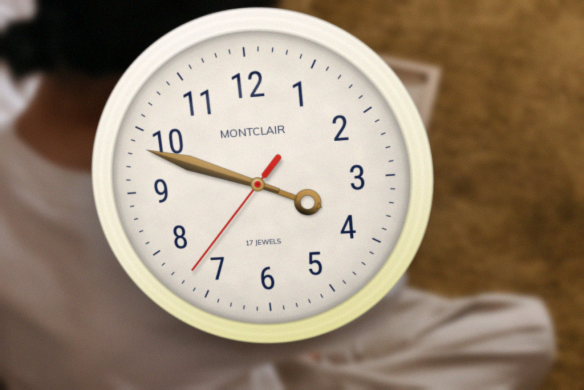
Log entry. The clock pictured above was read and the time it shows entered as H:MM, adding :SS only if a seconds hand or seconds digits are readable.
3:48:37
